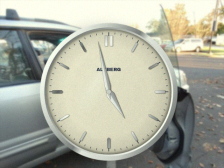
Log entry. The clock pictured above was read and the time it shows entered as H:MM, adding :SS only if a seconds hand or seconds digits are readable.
4:58
